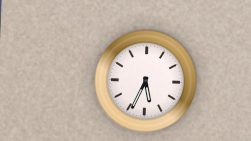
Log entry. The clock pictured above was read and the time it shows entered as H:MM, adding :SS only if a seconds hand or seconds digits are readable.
5:34
